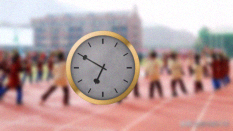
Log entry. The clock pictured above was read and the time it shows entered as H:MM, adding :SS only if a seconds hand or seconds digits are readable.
6:50
